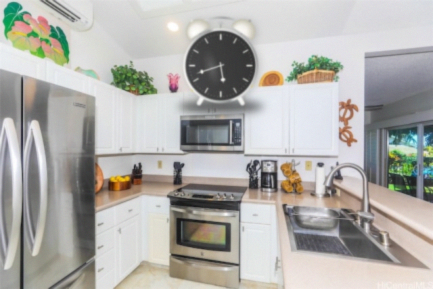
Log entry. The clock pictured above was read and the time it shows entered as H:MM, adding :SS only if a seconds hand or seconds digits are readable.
5:42
